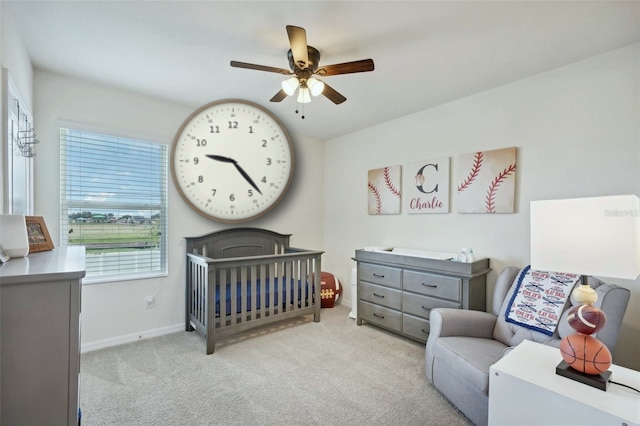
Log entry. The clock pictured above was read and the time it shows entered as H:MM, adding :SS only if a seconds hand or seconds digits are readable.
9:23
